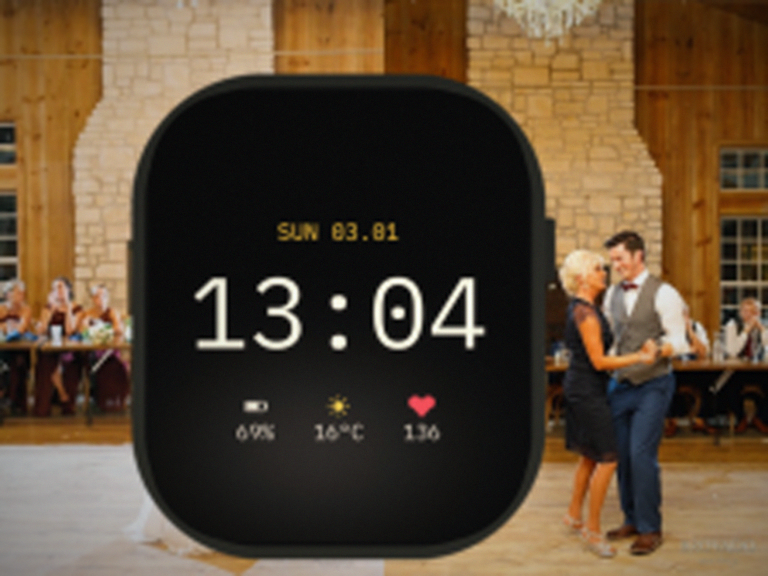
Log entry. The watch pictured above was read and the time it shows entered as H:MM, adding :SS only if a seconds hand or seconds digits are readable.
13:04
